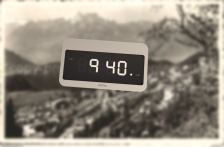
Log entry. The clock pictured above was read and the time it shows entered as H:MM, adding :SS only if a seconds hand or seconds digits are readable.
9:40
